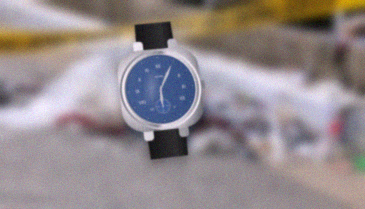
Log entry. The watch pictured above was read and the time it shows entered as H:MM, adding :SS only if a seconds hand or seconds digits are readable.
6:05
